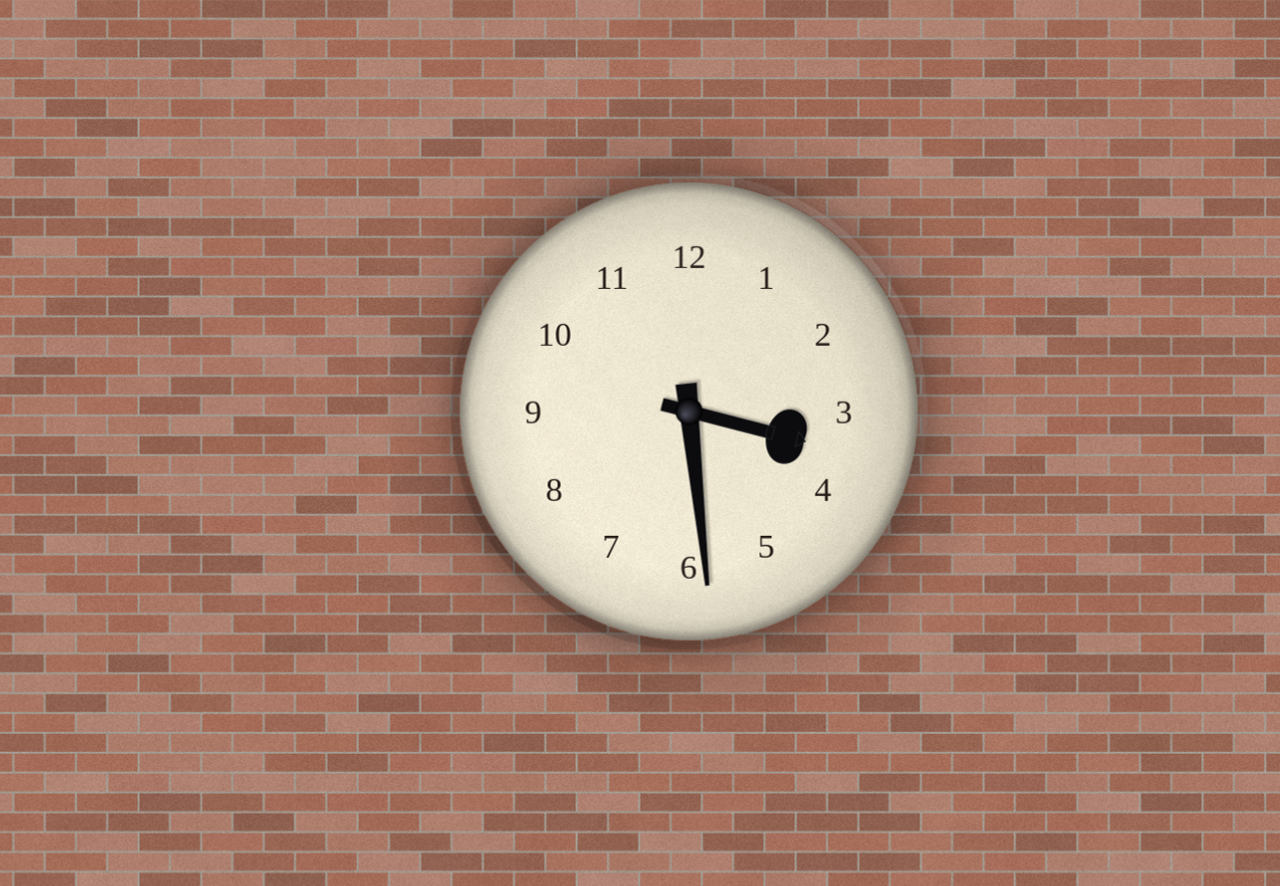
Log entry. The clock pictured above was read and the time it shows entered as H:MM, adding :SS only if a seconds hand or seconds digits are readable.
3:29
